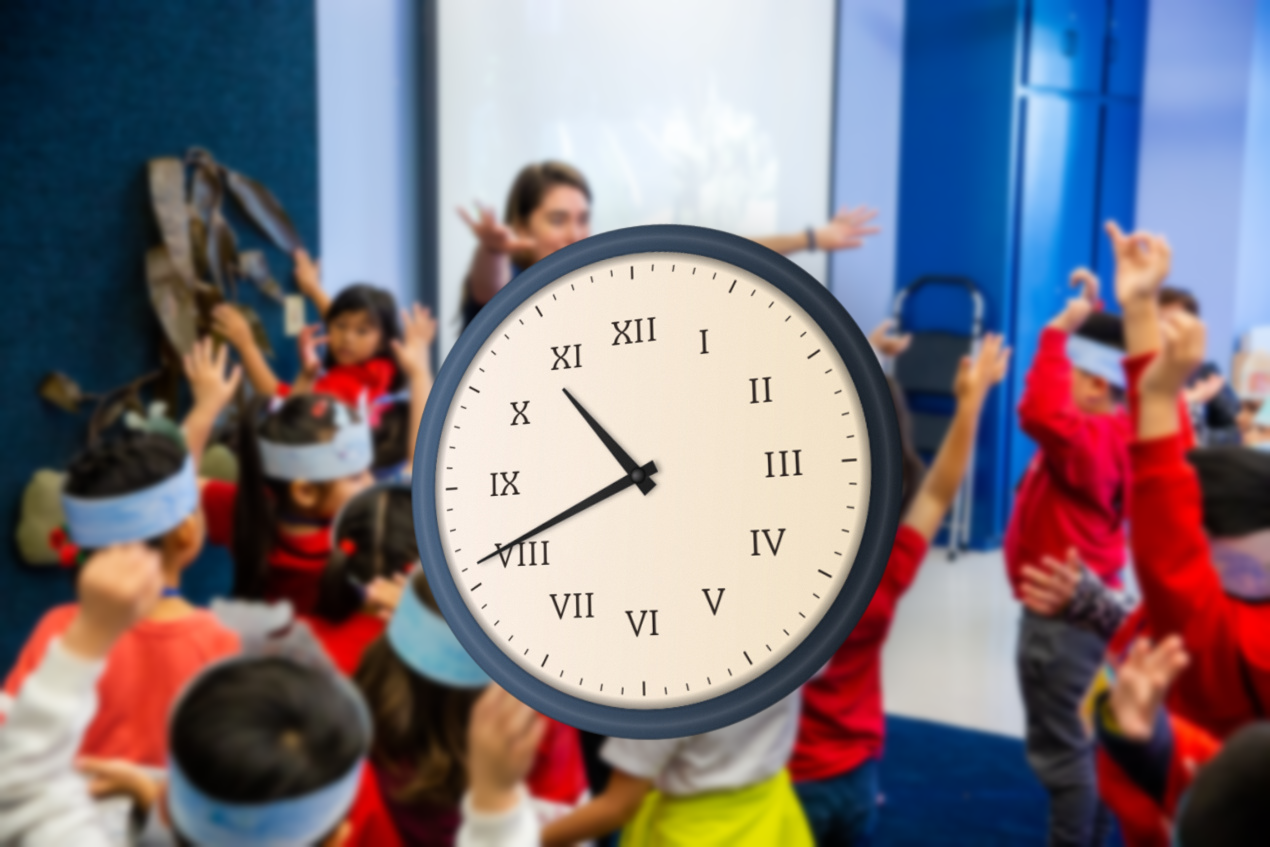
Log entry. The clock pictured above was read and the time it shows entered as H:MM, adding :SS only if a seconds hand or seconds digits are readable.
10:41
